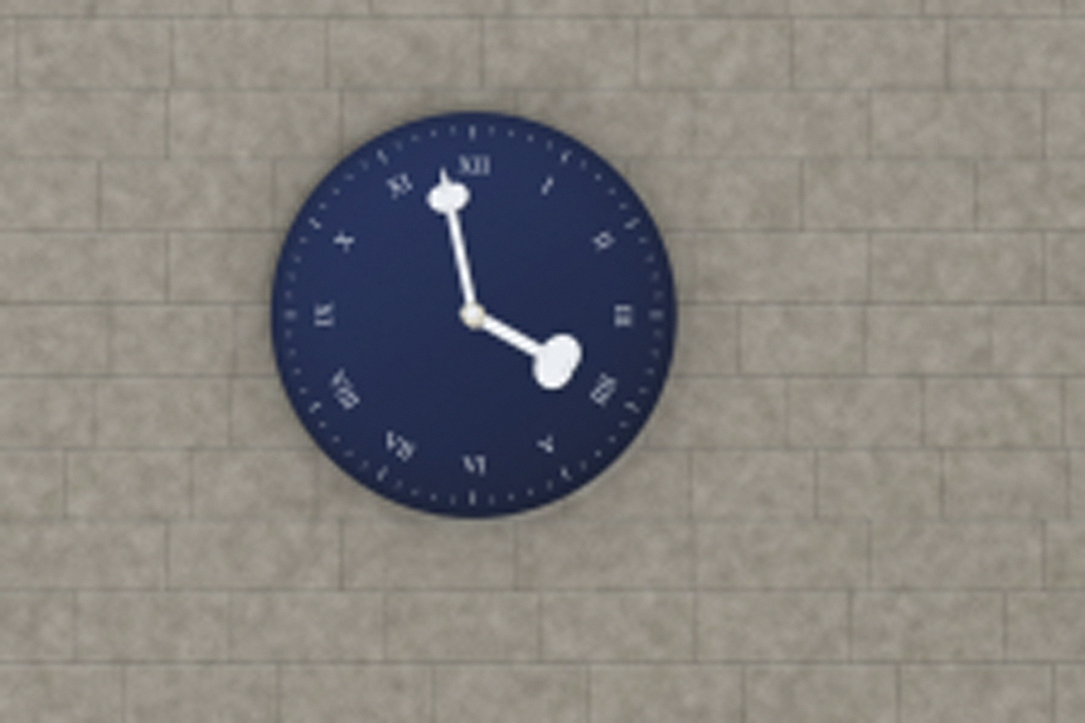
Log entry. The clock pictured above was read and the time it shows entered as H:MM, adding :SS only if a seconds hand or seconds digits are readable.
3:58
